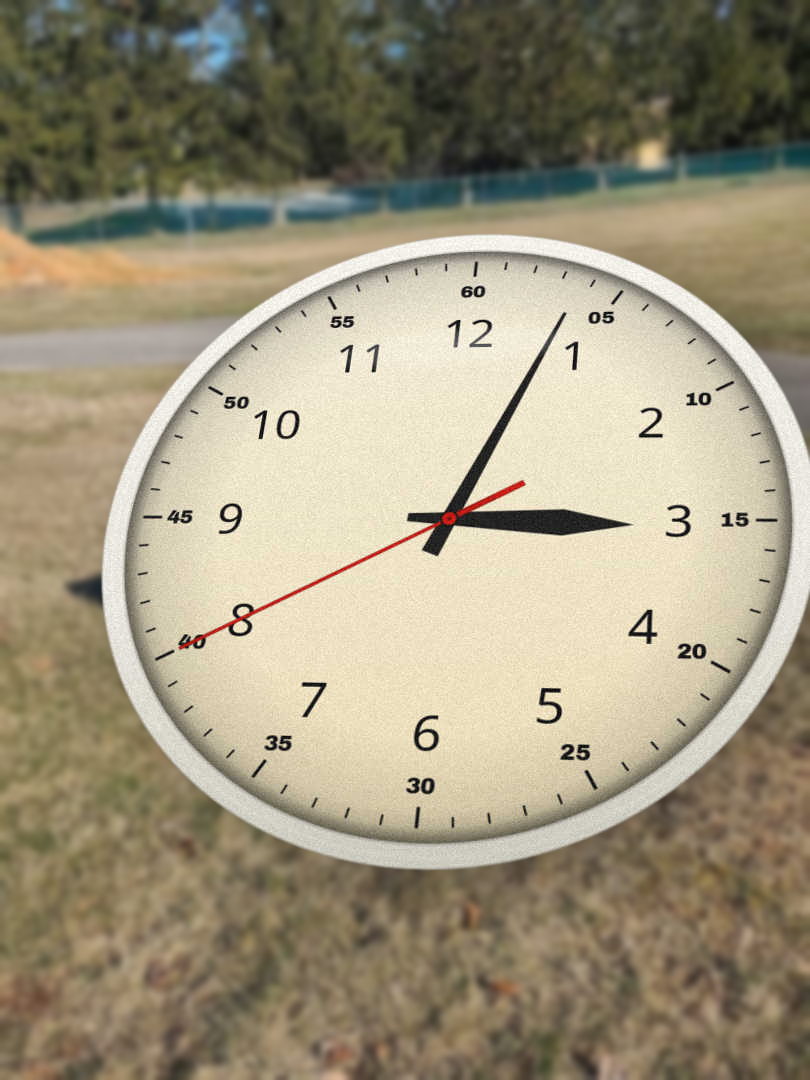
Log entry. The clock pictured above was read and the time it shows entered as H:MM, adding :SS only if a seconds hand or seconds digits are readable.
3:03:40
